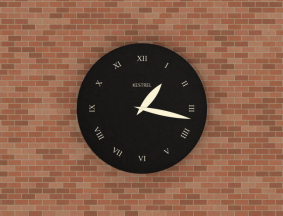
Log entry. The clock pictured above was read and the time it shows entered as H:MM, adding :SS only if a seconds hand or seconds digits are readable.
1:17
